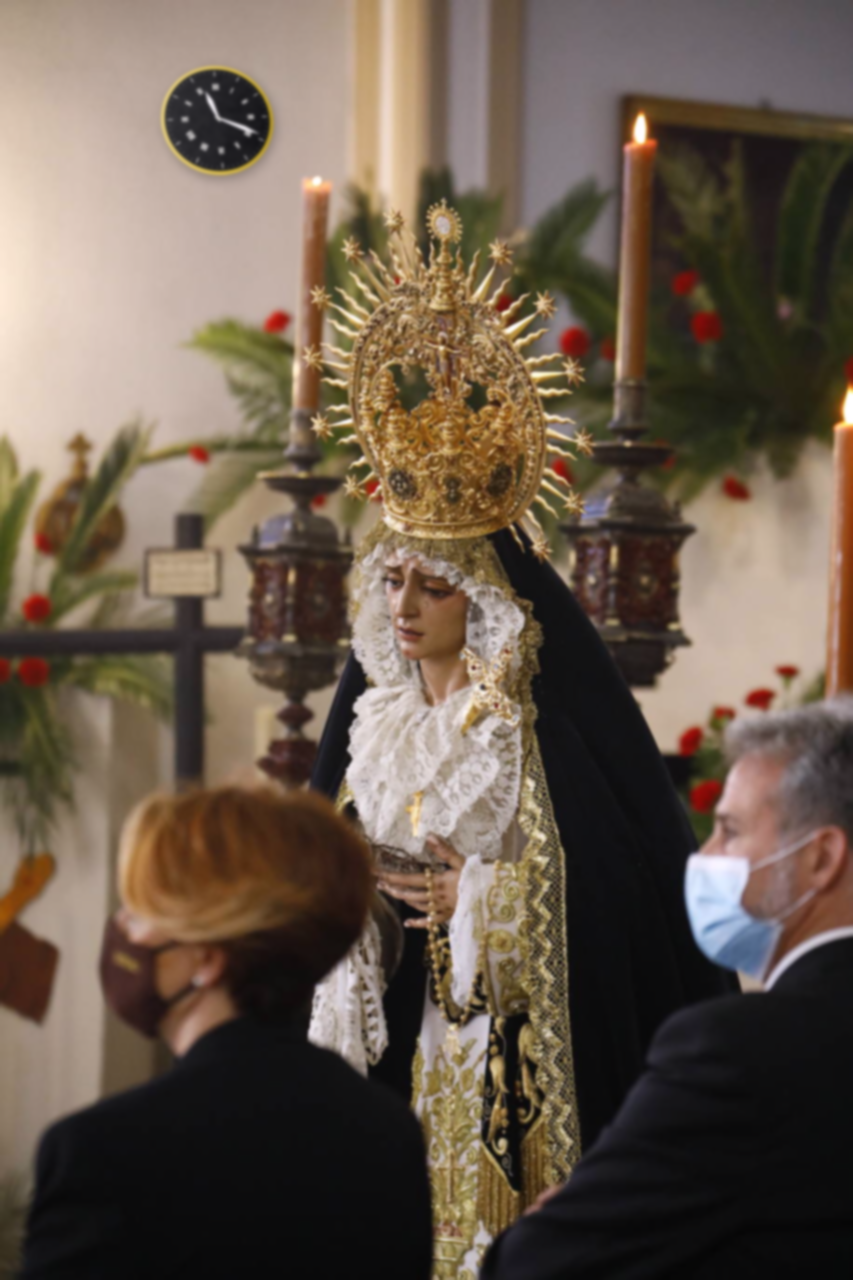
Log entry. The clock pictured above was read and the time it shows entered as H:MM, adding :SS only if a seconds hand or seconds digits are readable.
11:19
